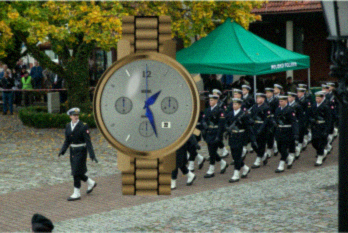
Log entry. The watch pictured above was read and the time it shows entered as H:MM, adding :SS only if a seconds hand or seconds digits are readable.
1:27
